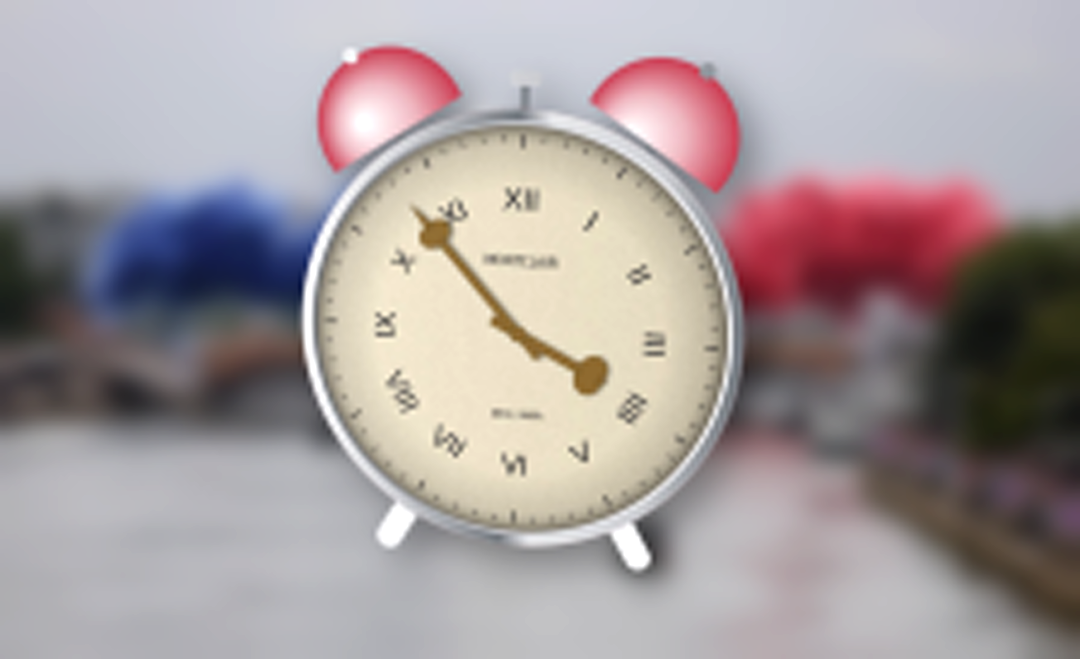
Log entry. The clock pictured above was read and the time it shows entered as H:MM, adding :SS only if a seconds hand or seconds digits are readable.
3:53
